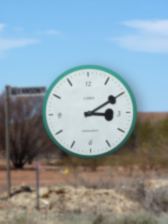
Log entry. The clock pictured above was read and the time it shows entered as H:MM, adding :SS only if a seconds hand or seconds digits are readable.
3:10
